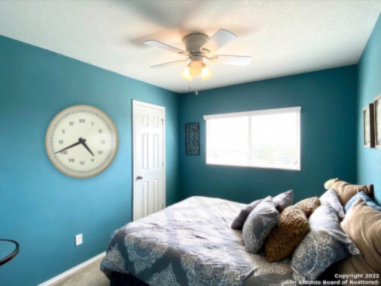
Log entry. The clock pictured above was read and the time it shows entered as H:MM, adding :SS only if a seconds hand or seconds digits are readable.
4:41
